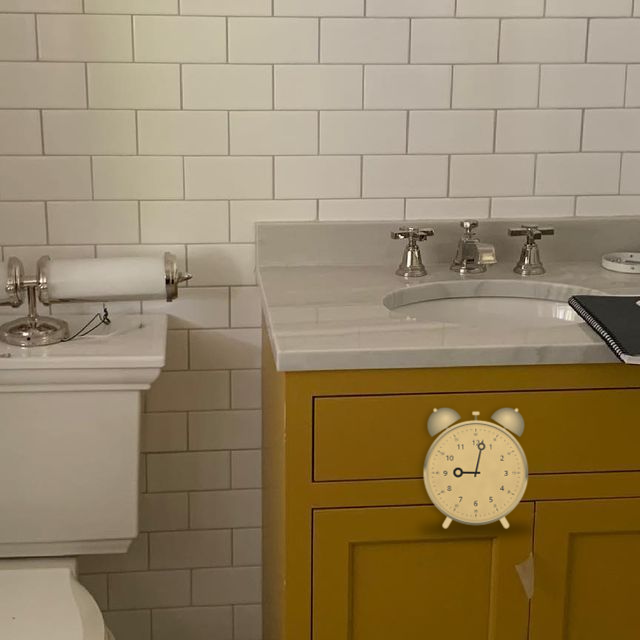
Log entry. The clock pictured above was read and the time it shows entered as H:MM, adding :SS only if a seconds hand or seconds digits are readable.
9:02
